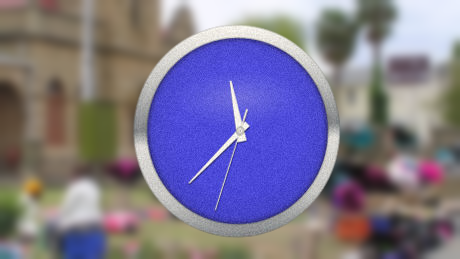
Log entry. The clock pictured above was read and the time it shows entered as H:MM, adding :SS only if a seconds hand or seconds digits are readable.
11:37:33
